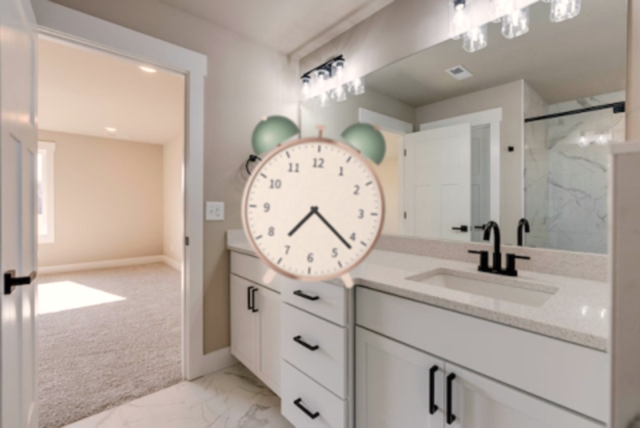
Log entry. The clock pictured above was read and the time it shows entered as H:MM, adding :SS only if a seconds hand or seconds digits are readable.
7:22
